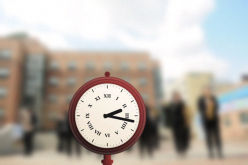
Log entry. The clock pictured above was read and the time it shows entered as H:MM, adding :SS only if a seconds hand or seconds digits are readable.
2:17
